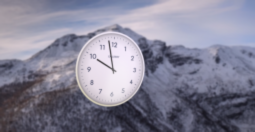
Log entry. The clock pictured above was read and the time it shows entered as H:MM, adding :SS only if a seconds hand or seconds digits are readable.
9:58
